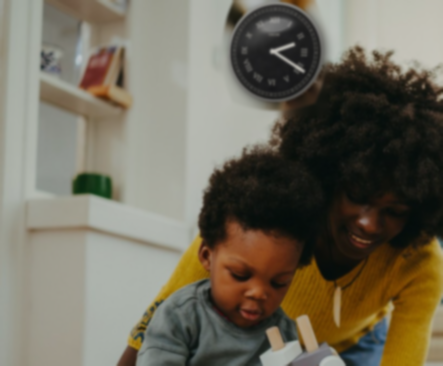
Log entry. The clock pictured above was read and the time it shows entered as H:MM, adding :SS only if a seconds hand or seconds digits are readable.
2:20
